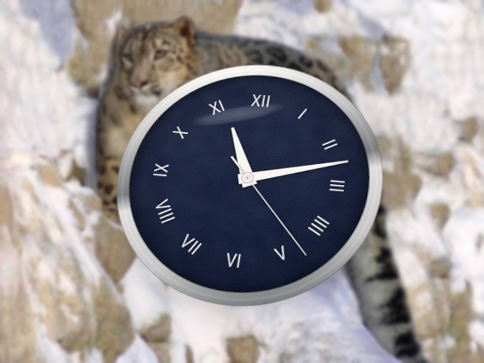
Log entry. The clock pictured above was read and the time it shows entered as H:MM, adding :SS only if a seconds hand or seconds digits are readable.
11:12:23
